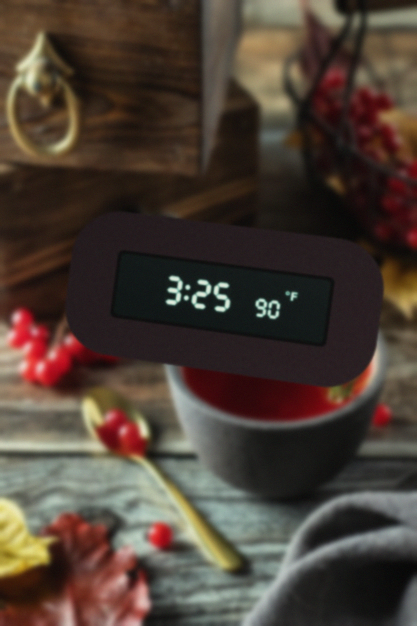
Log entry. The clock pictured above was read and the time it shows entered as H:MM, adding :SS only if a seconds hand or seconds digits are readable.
3:25
